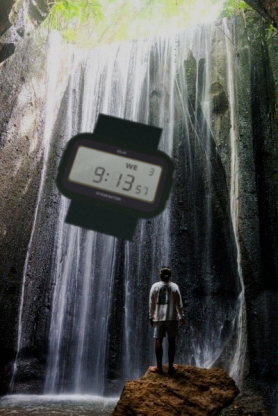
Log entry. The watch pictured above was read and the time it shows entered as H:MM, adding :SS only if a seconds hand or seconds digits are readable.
9:13
